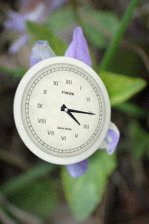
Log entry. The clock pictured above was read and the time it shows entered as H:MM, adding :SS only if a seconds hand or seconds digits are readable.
4:15
